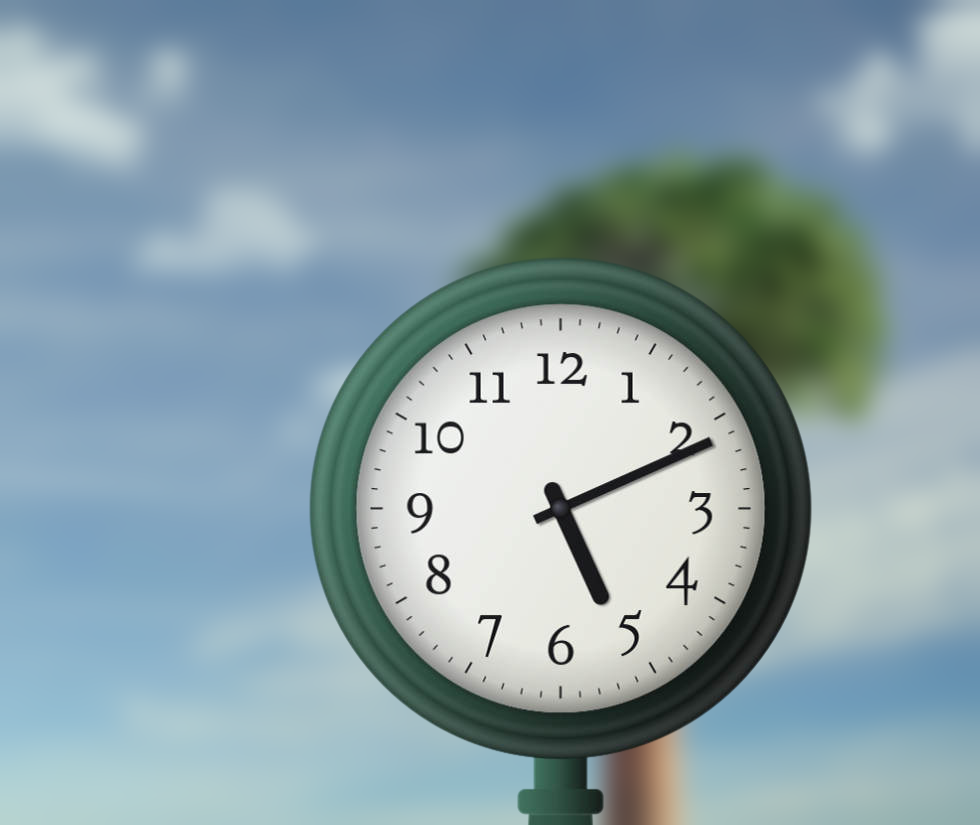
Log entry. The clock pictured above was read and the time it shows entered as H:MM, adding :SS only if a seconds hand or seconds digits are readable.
5:11
